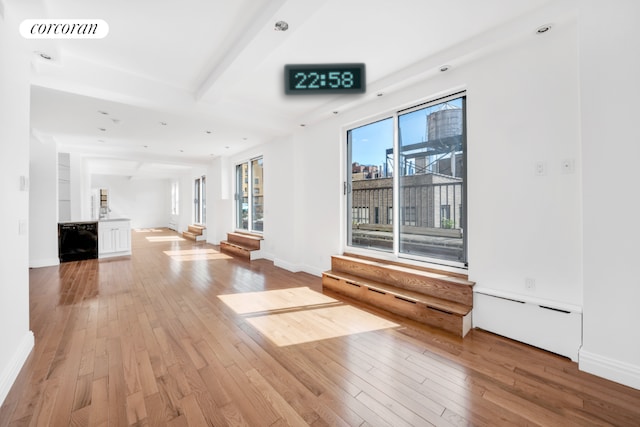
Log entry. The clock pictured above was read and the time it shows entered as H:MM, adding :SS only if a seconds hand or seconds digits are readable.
22:58
